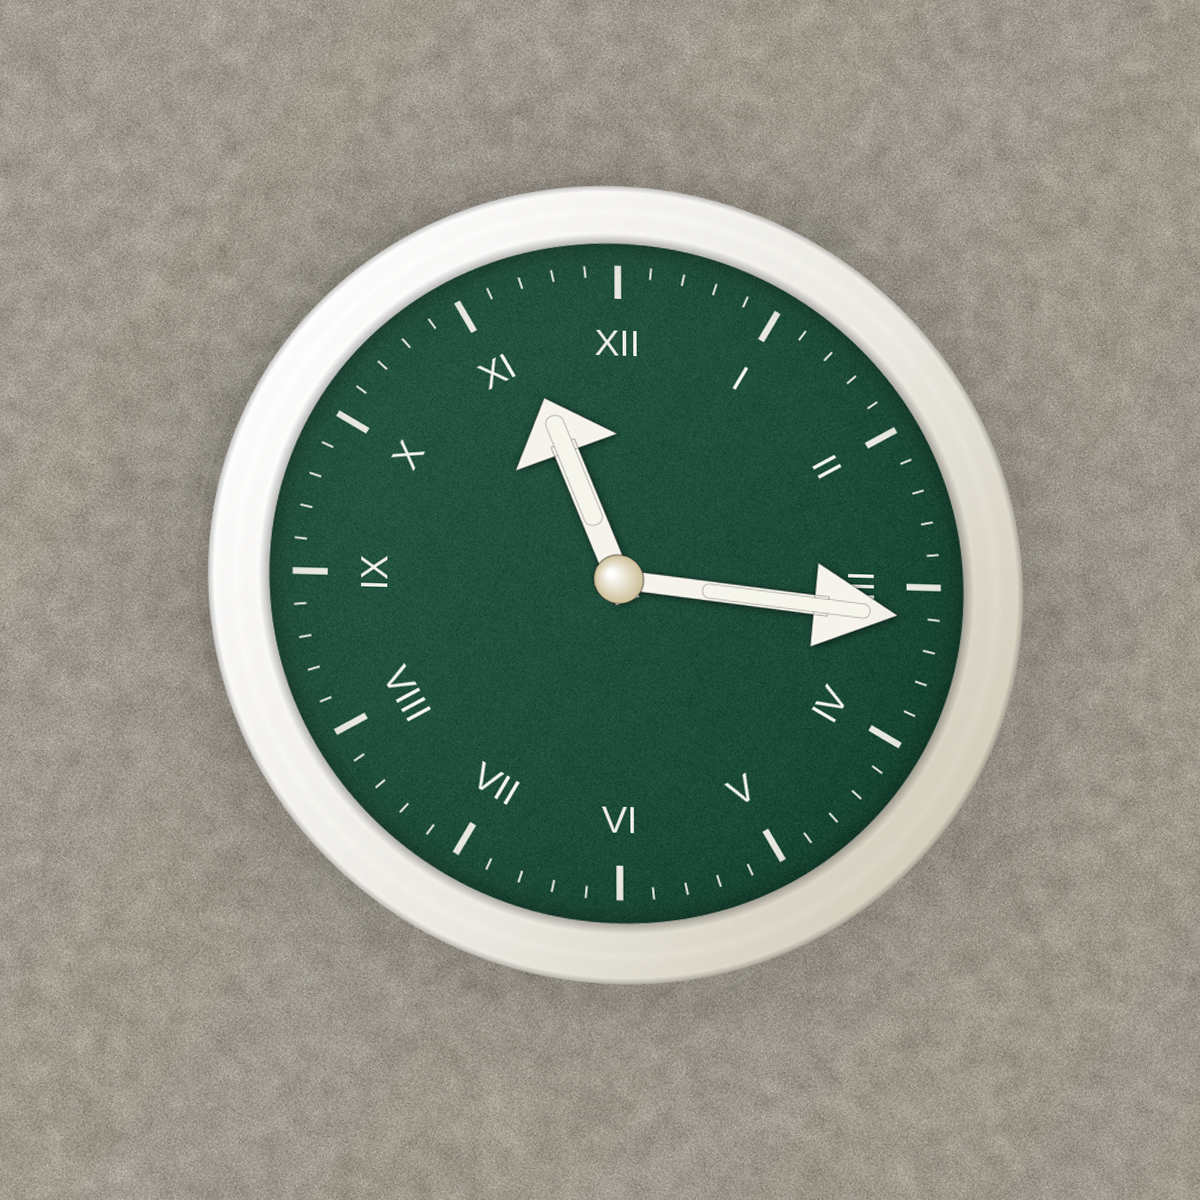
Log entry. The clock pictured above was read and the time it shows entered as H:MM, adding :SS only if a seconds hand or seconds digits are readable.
11:16
